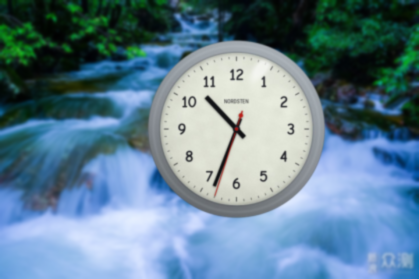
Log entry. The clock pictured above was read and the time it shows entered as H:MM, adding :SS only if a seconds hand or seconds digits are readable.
10:33:33
